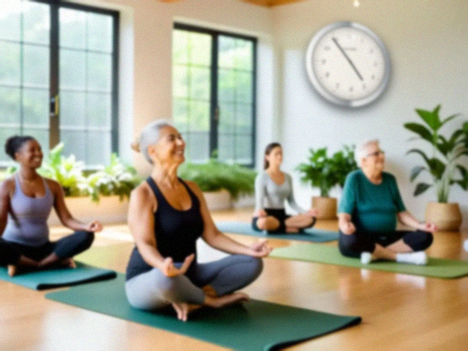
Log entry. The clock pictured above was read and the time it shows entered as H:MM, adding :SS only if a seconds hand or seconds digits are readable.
4:54
